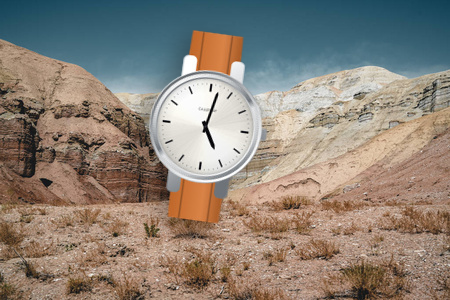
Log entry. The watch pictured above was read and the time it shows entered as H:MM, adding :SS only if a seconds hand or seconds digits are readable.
5:02
